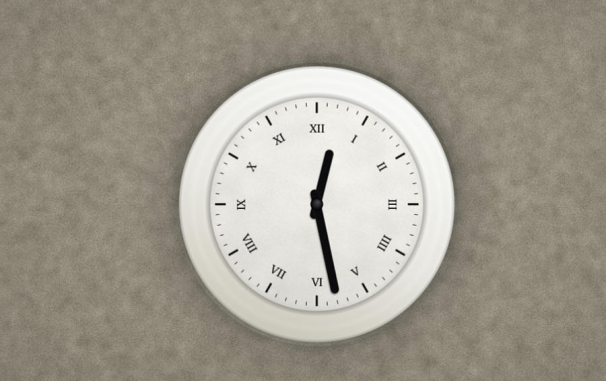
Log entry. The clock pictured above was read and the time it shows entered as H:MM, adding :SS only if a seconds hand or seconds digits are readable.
12:28
